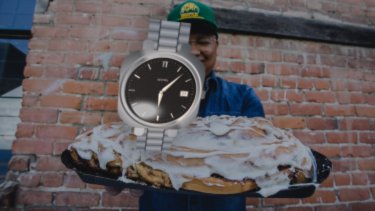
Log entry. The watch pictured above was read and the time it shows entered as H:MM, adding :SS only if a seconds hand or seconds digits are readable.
6:07
